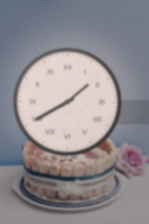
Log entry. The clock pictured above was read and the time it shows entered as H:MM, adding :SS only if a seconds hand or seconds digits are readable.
1:40
